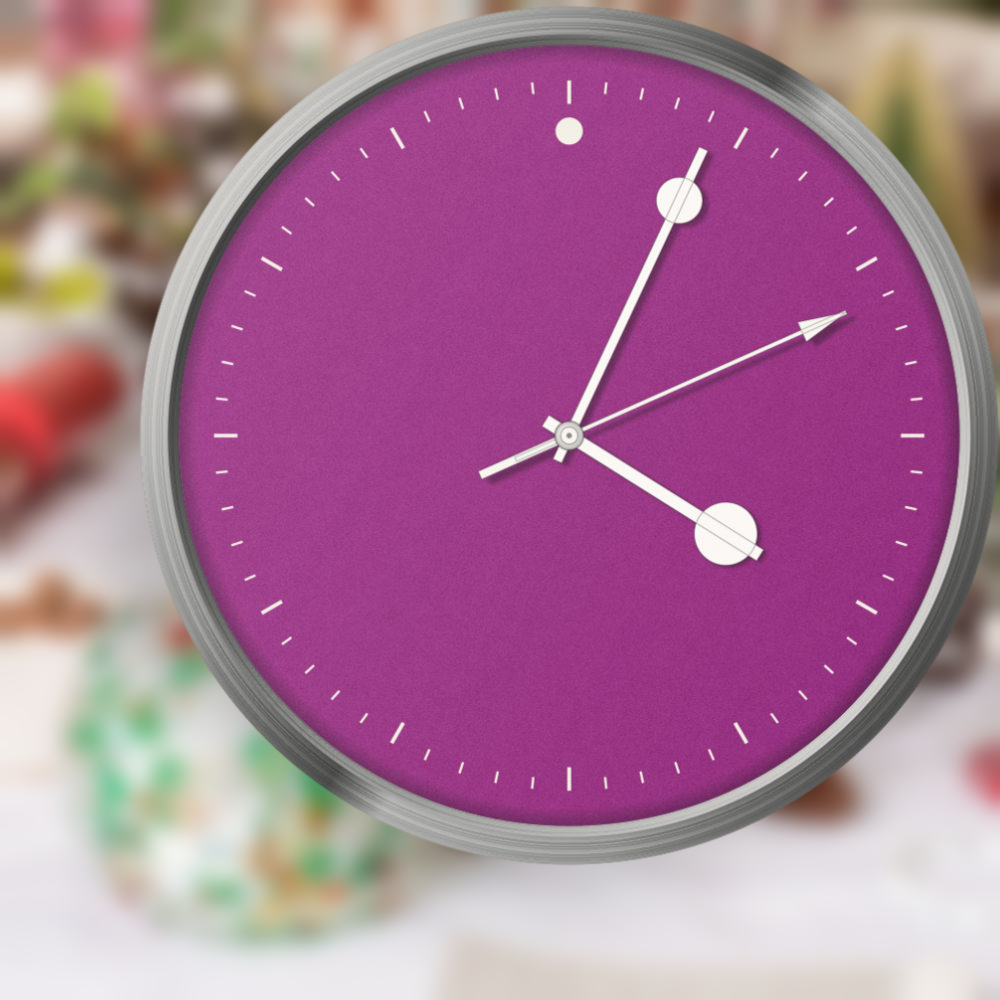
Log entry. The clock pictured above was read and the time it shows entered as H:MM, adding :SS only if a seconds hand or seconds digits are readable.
4:04:11
